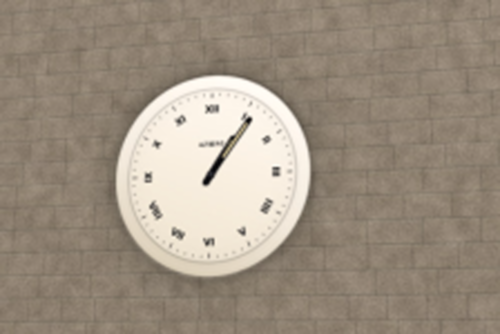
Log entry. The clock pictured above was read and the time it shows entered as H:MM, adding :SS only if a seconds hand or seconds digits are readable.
1:06
